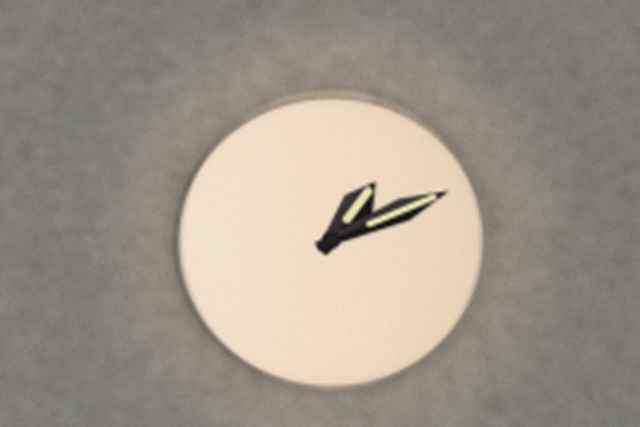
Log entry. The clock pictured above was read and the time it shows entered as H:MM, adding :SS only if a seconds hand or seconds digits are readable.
1:11
